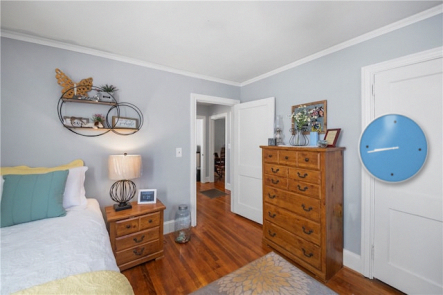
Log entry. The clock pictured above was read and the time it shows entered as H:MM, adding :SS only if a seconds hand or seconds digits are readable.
8:43
